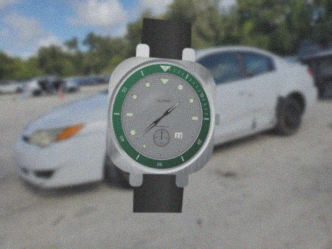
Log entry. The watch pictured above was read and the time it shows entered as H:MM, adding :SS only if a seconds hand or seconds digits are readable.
1:38
